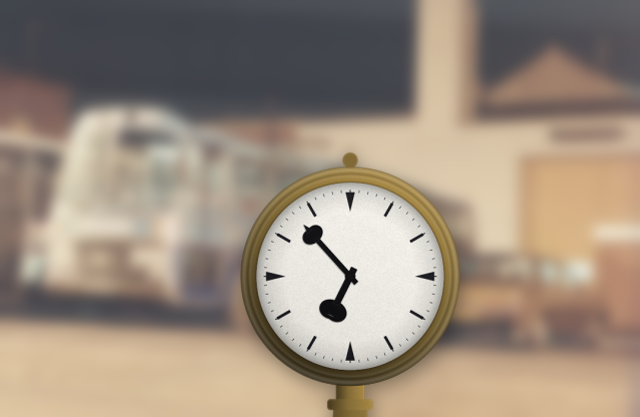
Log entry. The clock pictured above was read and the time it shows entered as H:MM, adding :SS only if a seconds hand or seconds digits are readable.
6:53
